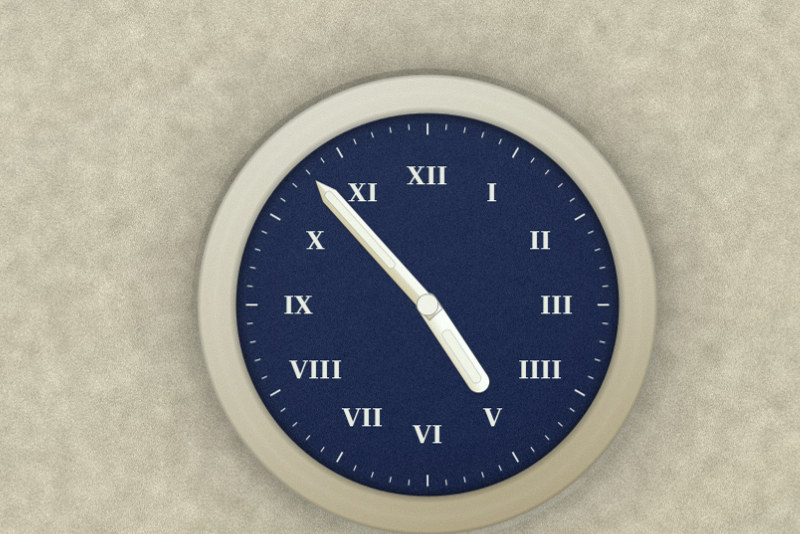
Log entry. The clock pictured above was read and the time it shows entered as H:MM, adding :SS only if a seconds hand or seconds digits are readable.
4:53
